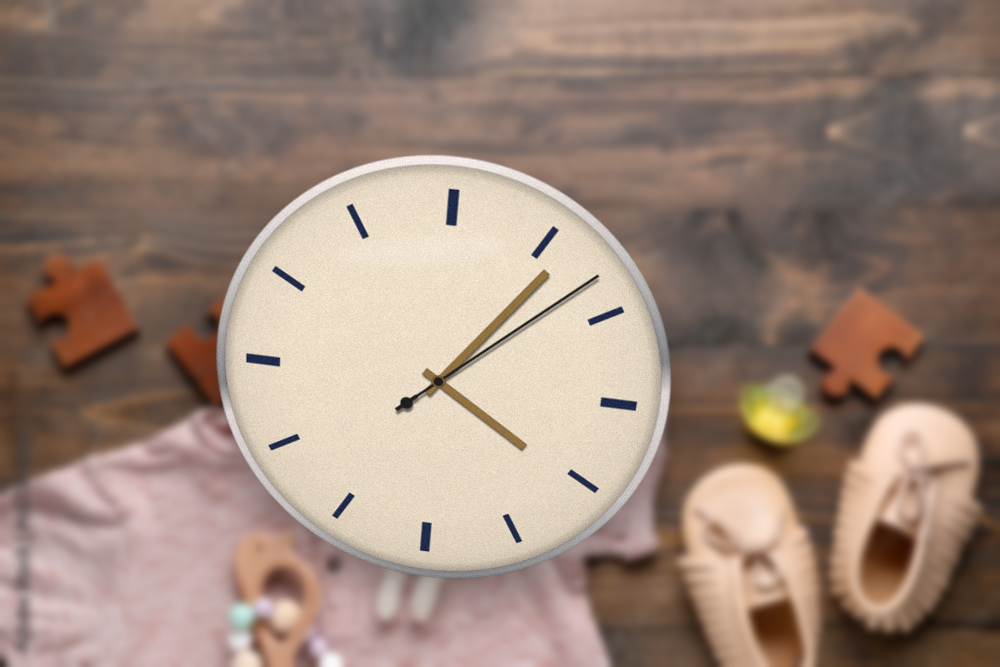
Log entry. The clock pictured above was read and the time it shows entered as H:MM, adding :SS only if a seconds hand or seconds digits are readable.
4:06:08
